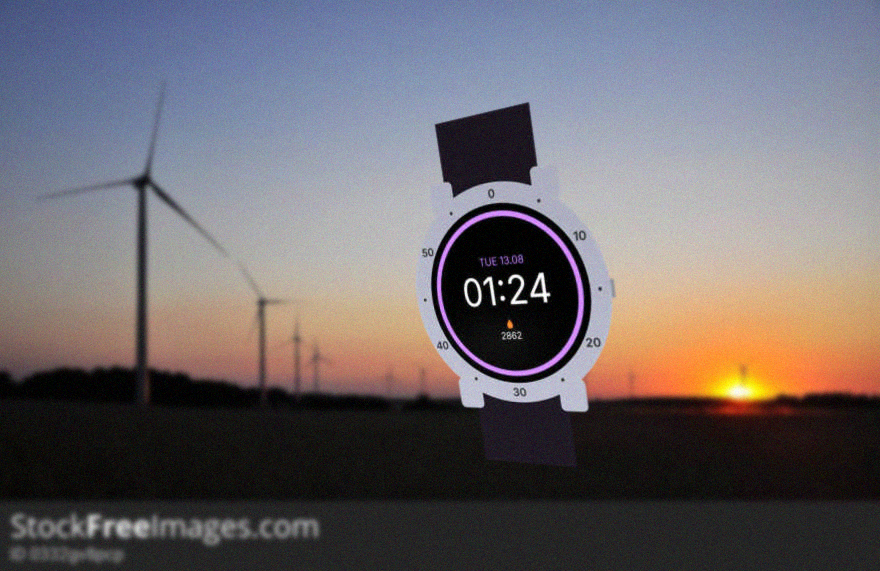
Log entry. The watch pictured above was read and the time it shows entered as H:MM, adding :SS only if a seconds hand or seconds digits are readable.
1:24
